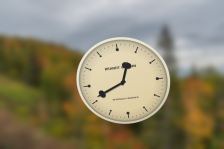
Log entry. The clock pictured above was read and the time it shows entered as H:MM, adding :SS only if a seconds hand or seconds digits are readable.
12:41
